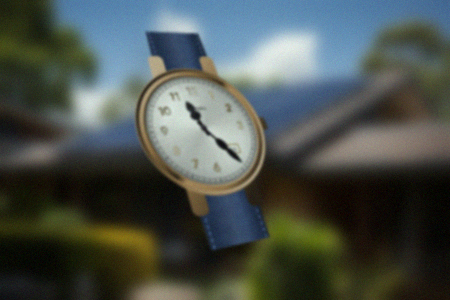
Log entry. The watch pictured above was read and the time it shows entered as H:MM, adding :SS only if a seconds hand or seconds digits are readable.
11:24
